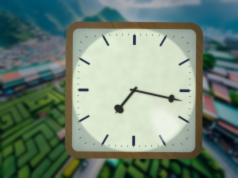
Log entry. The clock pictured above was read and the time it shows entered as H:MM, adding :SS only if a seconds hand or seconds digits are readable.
7:17
